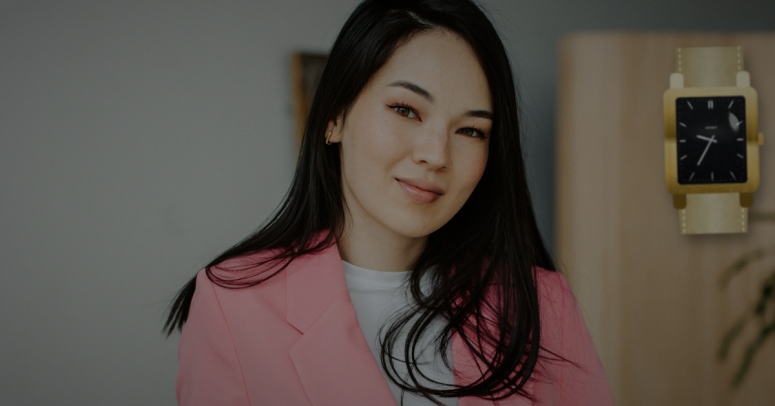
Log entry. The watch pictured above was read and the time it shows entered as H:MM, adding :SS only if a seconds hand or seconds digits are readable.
9:35
